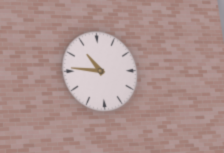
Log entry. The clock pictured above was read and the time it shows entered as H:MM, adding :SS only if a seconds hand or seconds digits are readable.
10:46
